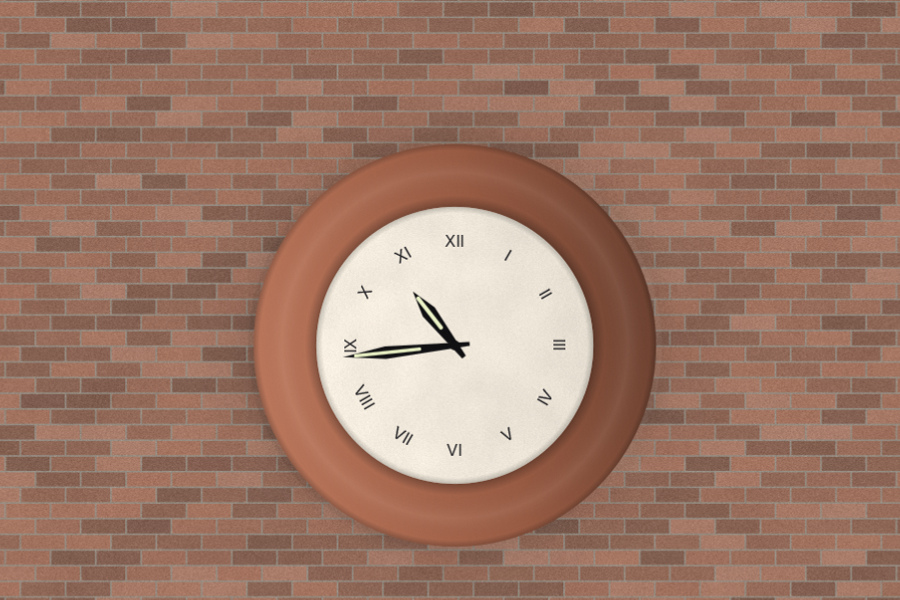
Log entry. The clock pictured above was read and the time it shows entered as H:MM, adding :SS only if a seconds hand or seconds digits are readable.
10:44
